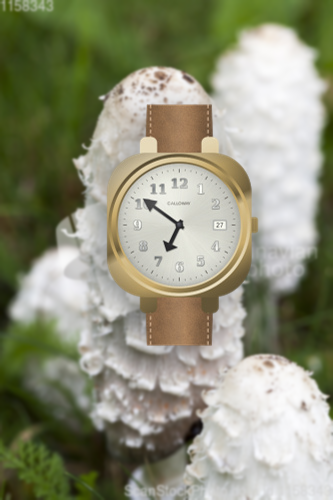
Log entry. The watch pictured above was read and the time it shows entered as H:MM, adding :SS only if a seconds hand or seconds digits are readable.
6:51
